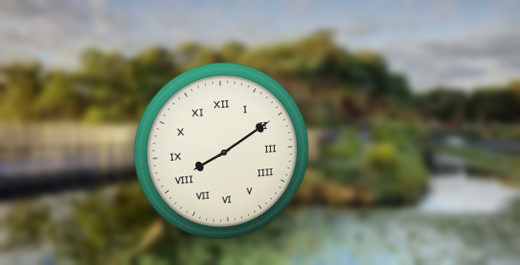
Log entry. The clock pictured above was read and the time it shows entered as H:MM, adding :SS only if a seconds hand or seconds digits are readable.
8:10
